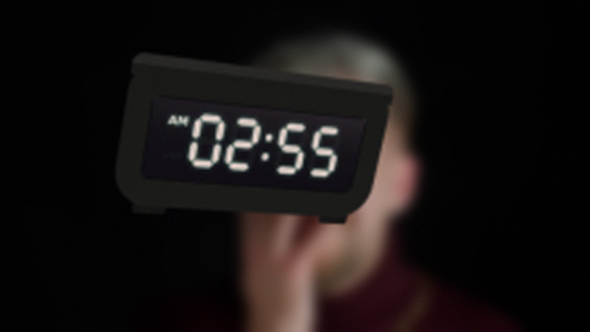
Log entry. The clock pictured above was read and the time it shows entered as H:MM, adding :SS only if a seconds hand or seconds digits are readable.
2:55
